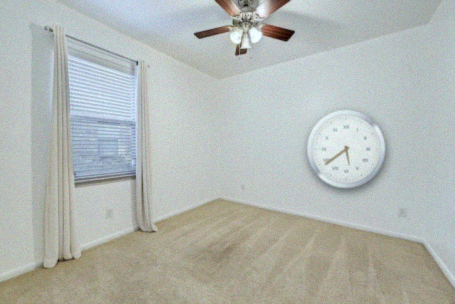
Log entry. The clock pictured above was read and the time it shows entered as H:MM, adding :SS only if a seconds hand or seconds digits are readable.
5:39
